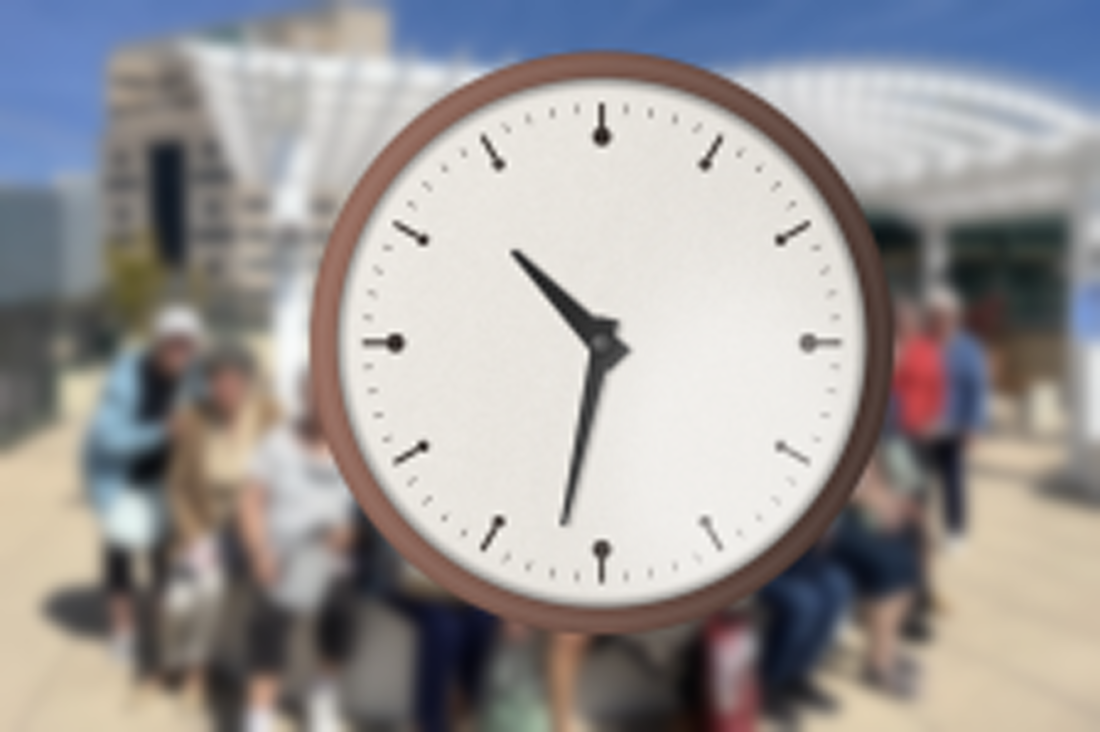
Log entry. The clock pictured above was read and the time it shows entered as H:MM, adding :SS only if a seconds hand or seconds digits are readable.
10:32
